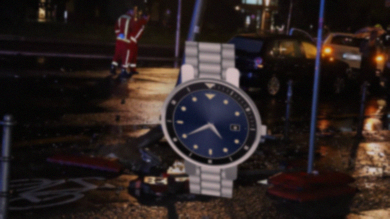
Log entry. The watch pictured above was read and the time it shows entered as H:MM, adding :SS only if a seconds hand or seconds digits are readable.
4:40
